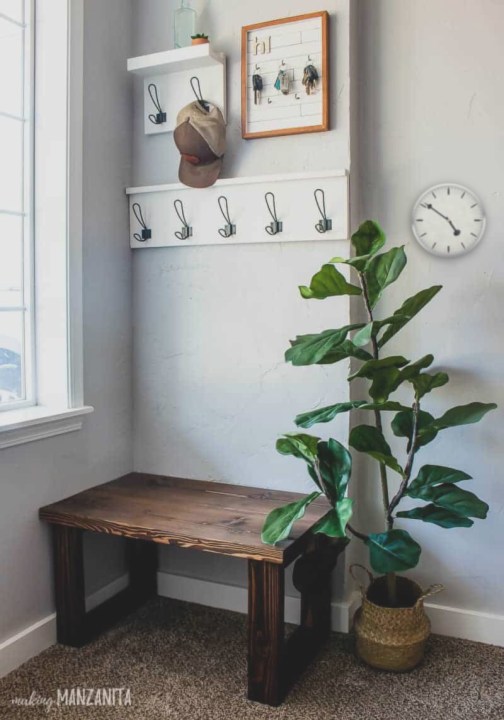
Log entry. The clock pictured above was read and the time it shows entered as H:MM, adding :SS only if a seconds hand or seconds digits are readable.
4:51
